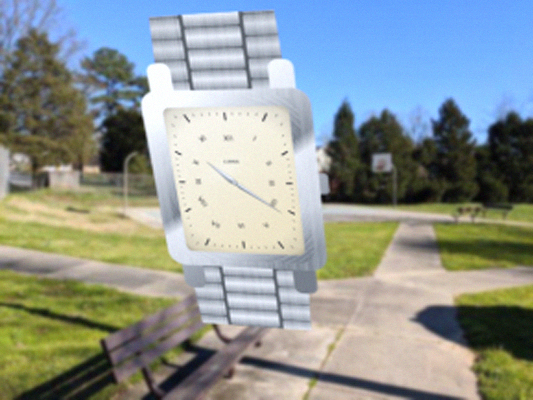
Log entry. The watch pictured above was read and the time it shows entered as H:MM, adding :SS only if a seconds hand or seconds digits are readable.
10:21
